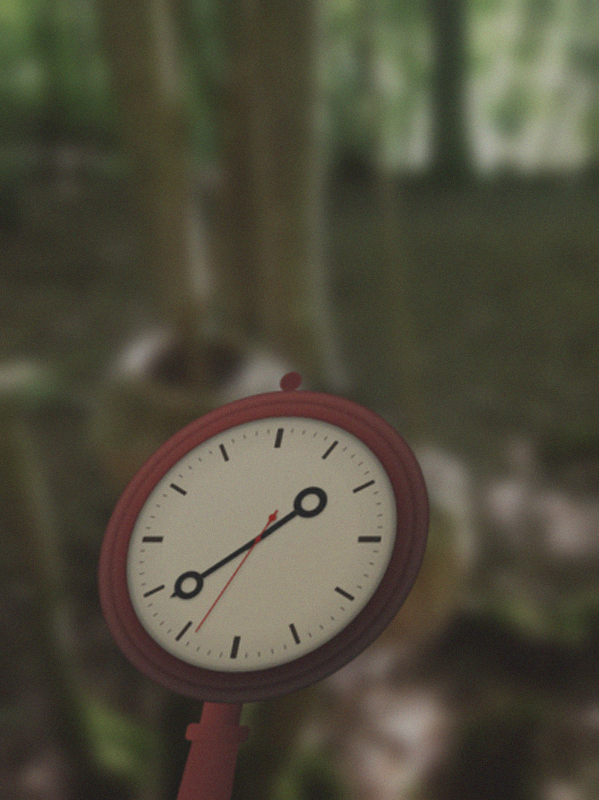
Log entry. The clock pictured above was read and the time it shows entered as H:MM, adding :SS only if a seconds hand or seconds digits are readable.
1:38:34
